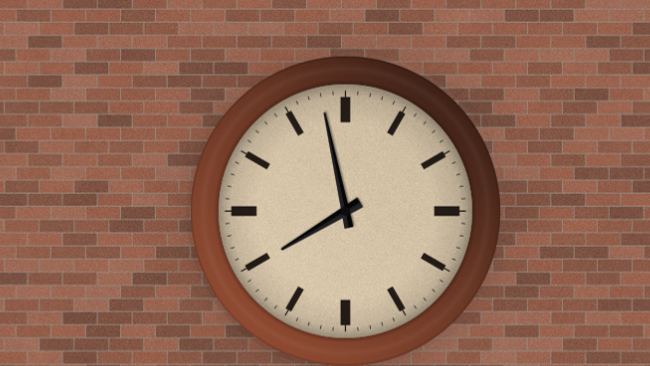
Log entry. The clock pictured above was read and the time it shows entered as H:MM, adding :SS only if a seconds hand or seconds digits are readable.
7:58
